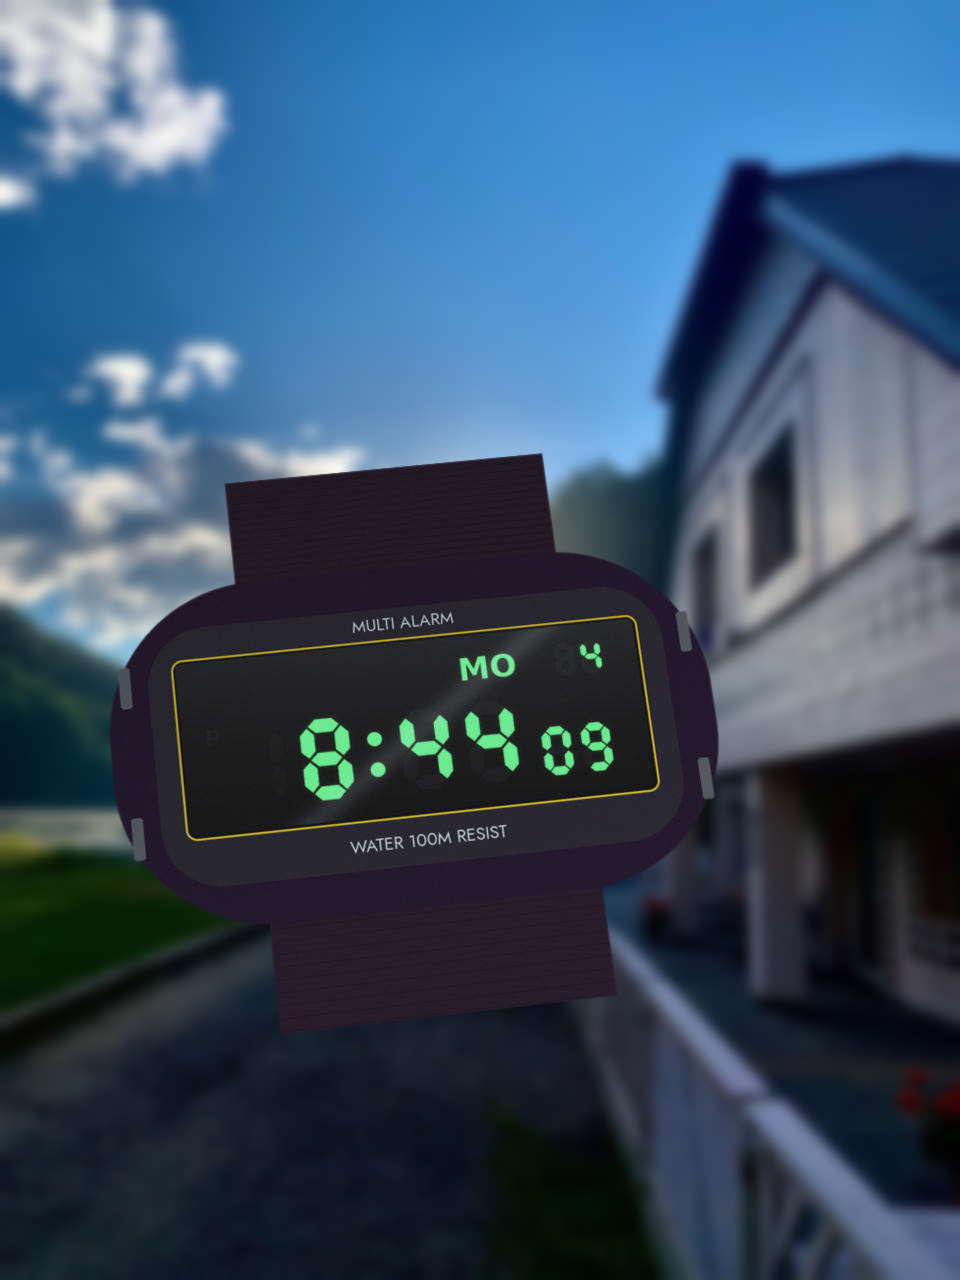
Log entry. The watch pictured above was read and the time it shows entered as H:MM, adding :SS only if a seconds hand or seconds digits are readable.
8:44:09
